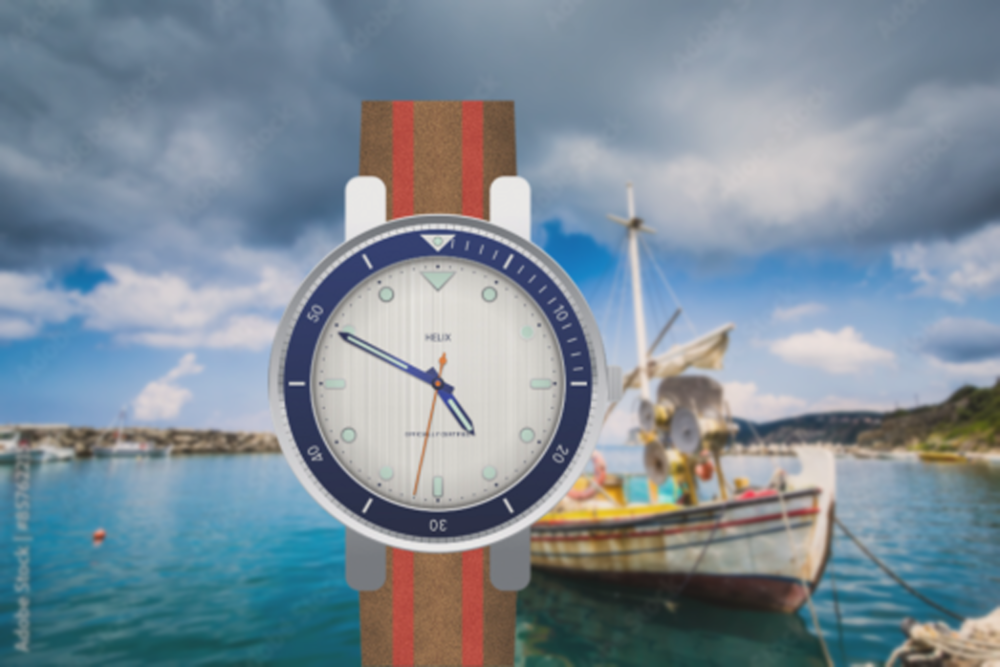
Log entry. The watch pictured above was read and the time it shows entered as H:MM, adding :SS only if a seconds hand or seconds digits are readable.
4:49:32
